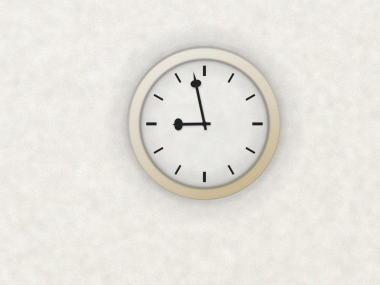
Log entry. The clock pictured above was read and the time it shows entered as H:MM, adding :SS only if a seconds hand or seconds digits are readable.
8:58
